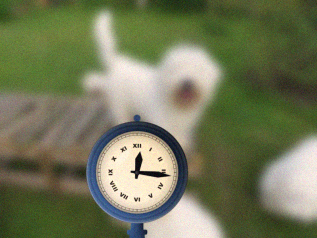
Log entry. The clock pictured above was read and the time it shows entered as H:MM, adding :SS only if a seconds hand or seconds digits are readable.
12:16
